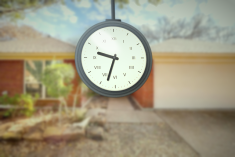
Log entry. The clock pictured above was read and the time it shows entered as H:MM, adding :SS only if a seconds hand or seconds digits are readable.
9:33
